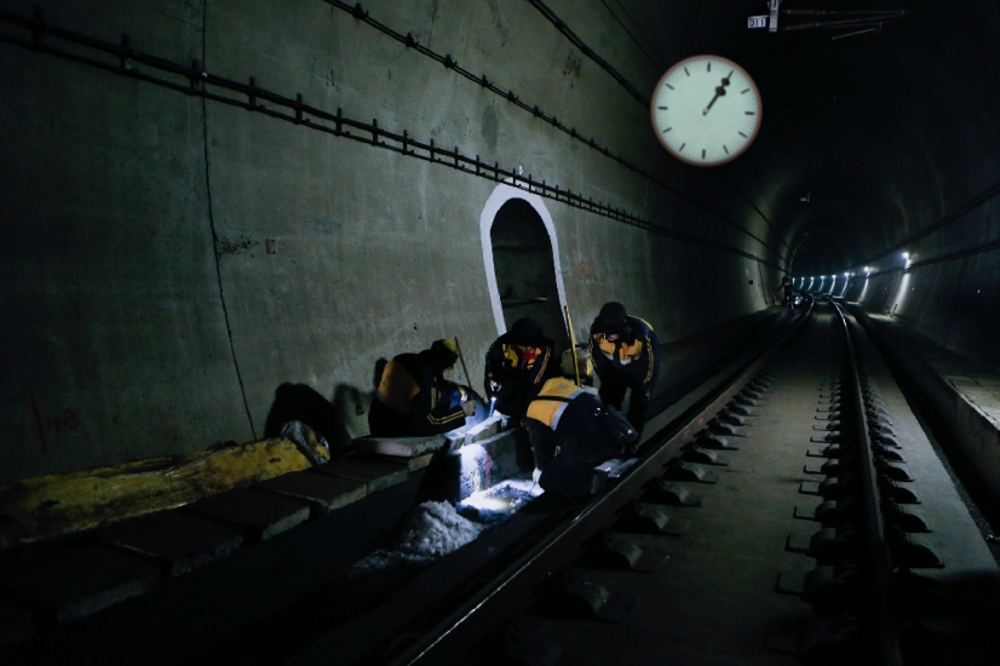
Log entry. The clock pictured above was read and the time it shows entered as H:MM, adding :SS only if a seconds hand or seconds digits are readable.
1:05
